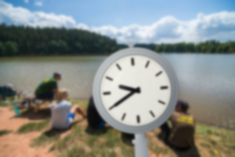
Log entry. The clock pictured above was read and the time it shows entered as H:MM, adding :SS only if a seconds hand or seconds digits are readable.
9:40
